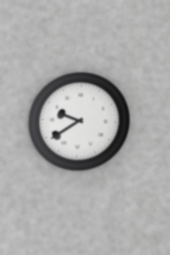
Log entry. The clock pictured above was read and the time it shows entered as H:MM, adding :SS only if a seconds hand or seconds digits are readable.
9:39
